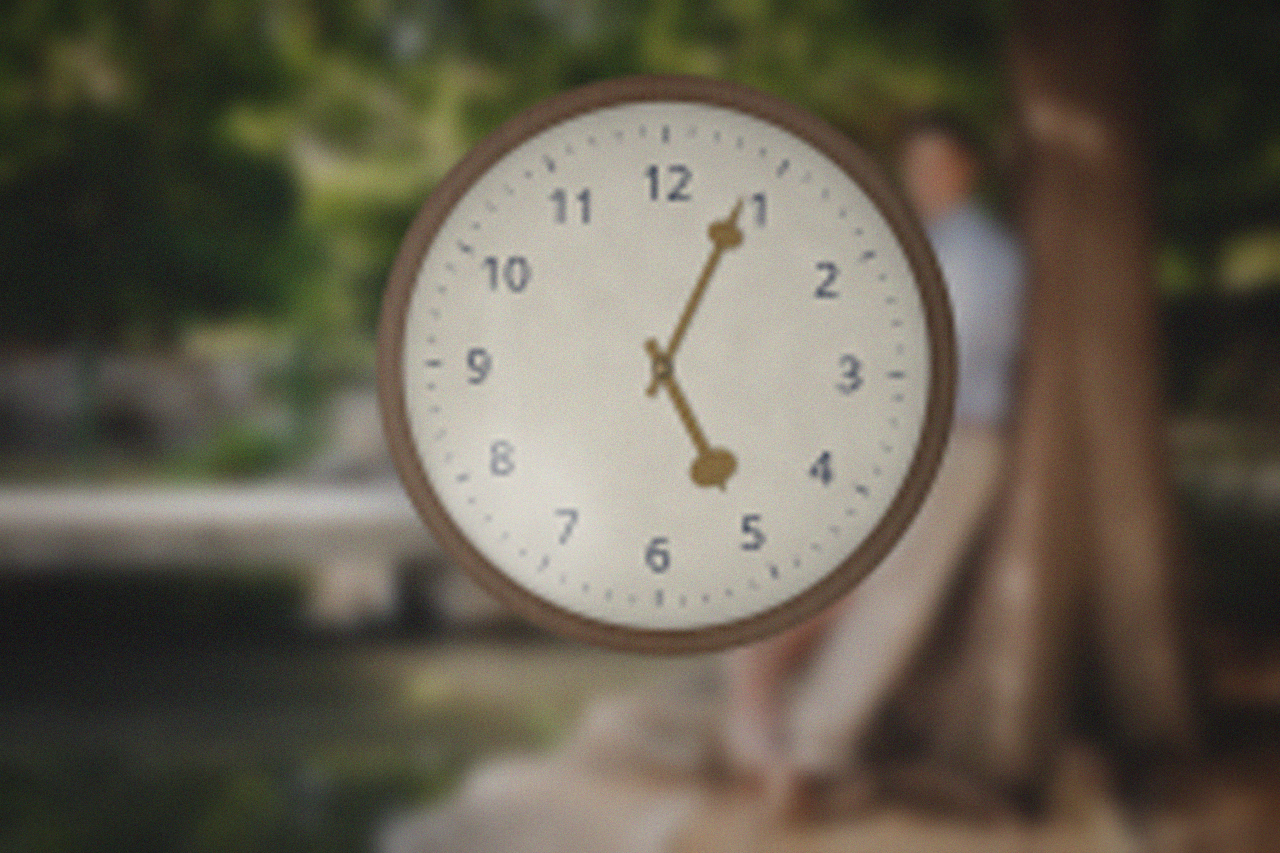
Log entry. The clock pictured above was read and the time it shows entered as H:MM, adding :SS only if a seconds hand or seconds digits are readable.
5:04
